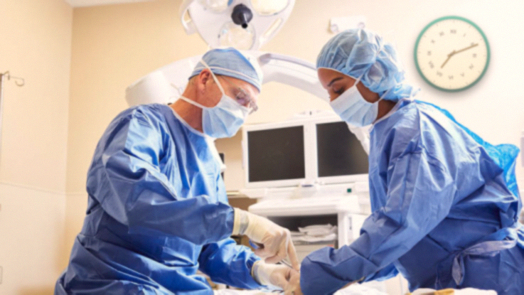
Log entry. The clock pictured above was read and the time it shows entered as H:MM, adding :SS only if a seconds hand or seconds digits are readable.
7:11
